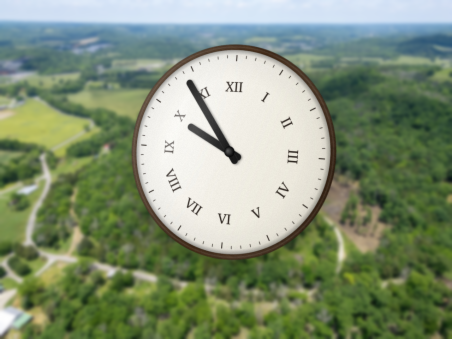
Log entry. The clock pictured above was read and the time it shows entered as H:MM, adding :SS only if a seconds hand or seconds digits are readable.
9:54
